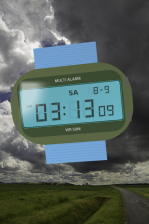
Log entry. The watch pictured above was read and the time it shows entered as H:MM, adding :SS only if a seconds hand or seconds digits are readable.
3:13:09
